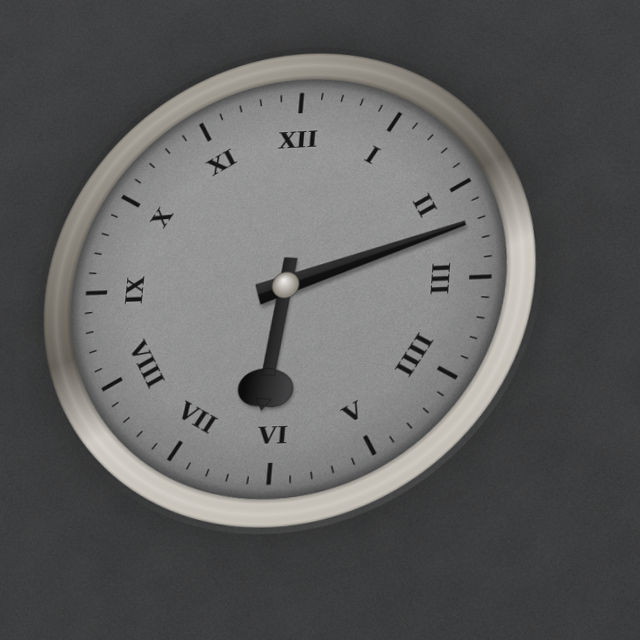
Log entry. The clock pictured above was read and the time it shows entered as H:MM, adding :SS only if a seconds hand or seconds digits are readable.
6:12
